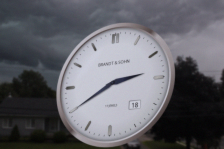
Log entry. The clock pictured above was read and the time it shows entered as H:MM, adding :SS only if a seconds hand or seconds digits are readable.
2:40
